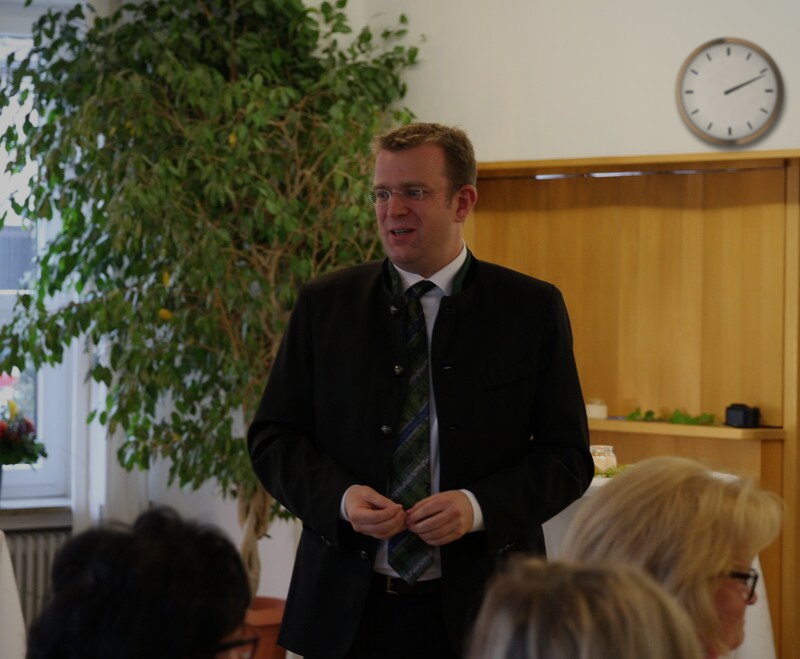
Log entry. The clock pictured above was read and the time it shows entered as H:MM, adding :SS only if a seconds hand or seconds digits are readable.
2:11
